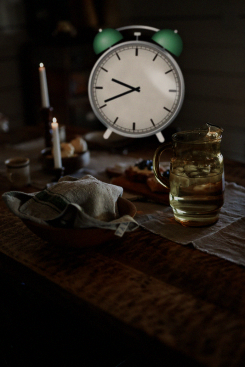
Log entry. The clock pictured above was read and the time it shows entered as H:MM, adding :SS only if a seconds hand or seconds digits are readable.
9:41
